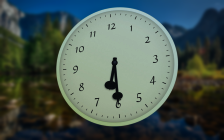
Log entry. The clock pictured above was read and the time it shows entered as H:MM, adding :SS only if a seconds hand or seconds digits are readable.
6:30
